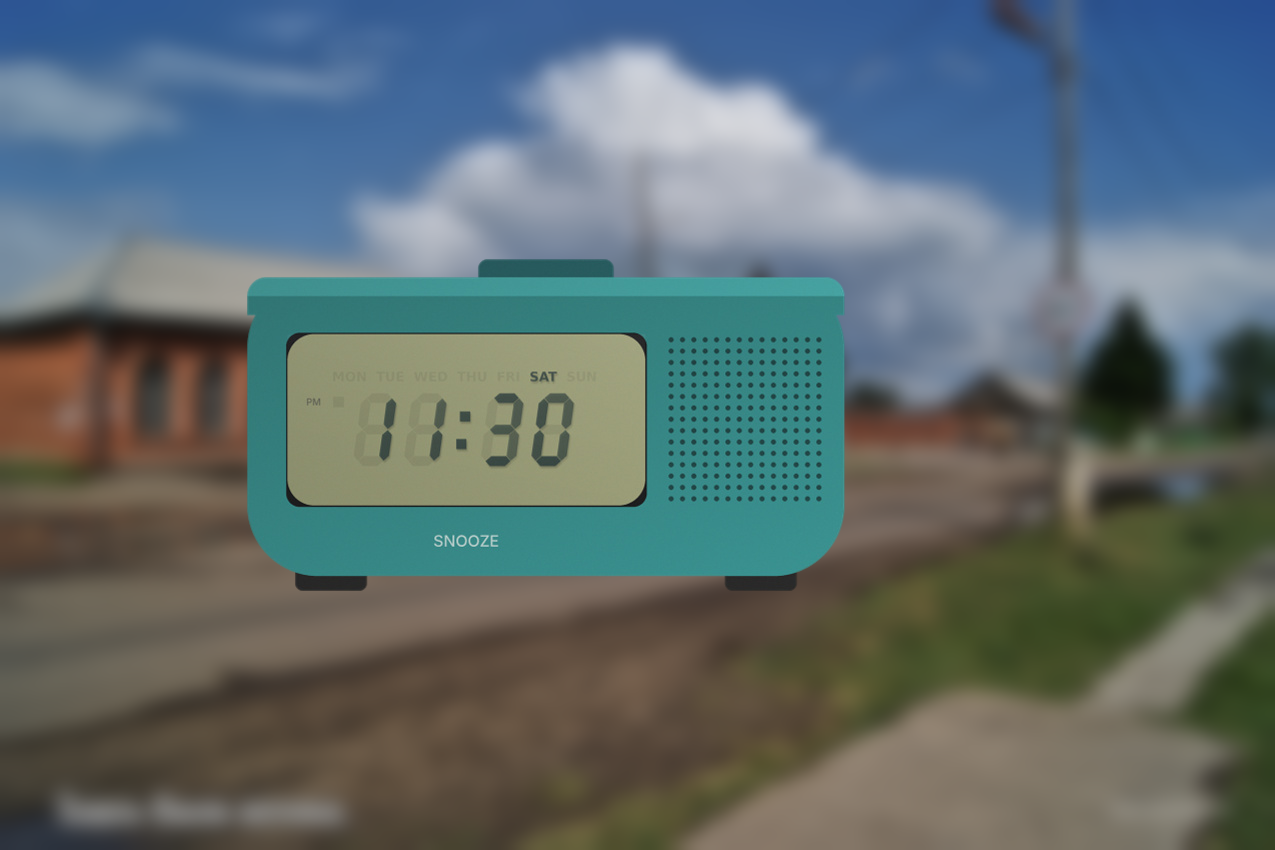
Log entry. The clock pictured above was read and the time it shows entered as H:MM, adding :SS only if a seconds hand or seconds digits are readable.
11:30
